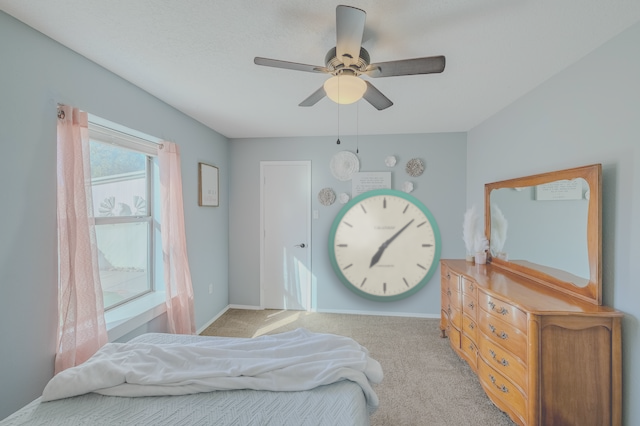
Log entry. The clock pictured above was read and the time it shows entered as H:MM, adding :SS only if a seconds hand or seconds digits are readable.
7:08
